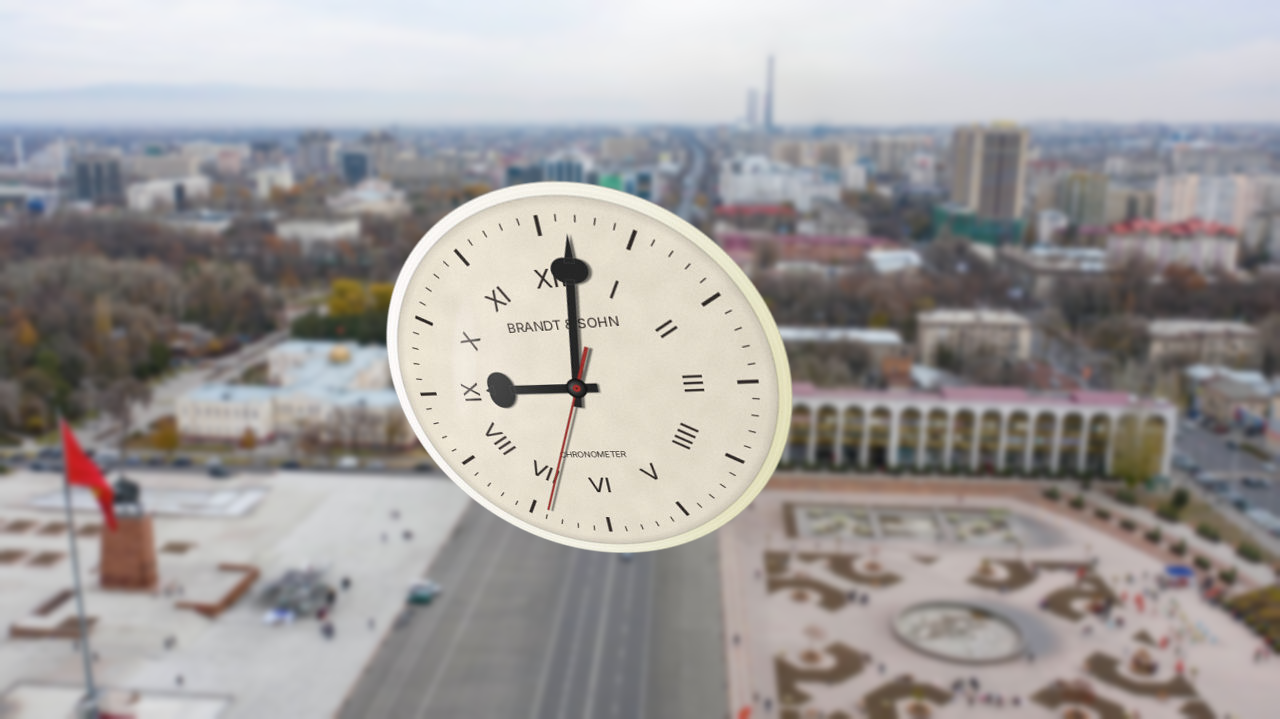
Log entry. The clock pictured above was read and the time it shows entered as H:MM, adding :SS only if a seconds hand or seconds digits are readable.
9:01:34
